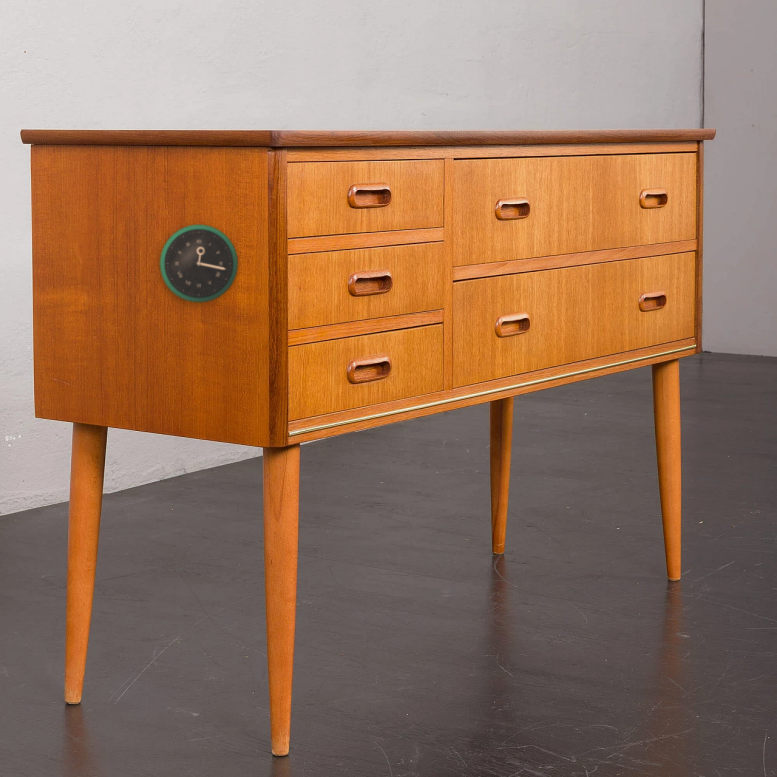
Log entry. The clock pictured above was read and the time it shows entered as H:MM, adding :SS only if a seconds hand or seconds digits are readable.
12:17
